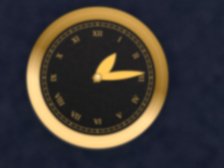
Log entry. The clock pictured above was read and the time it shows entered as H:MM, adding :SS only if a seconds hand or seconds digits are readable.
1:14
